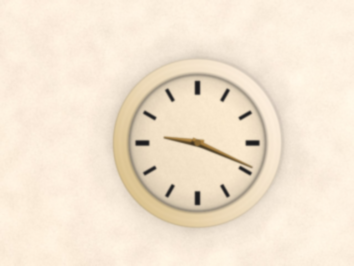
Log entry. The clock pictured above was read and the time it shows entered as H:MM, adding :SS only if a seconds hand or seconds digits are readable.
9:19
